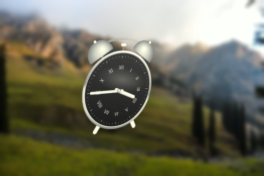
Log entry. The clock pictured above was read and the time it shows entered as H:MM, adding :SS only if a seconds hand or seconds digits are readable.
3:45
